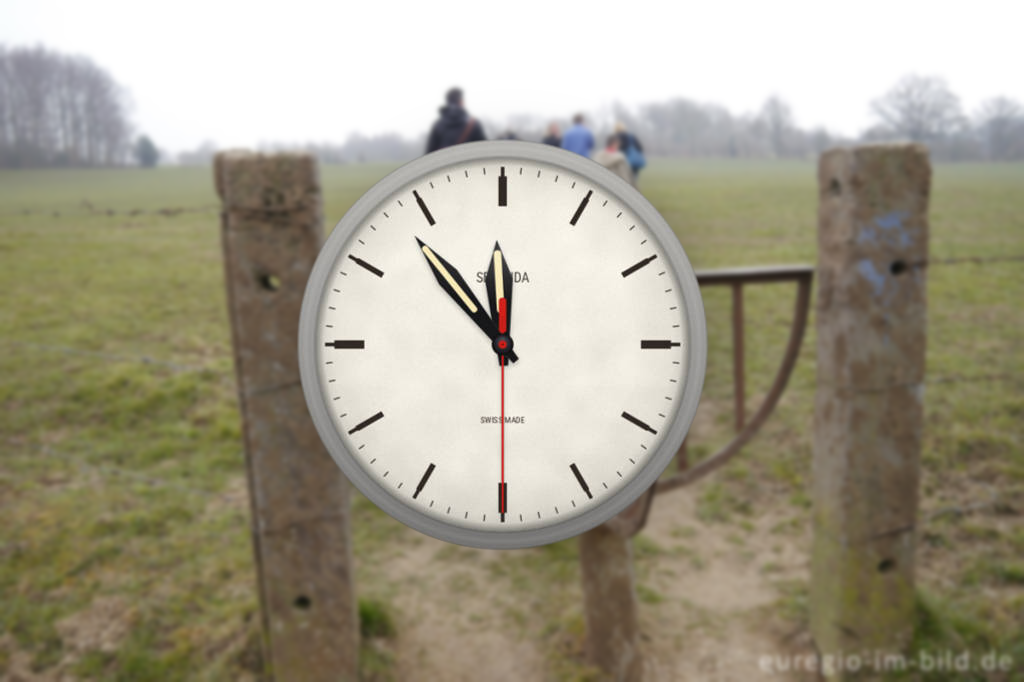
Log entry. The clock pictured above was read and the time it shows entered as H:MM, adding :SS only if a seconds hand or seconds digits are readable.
11:53:30
